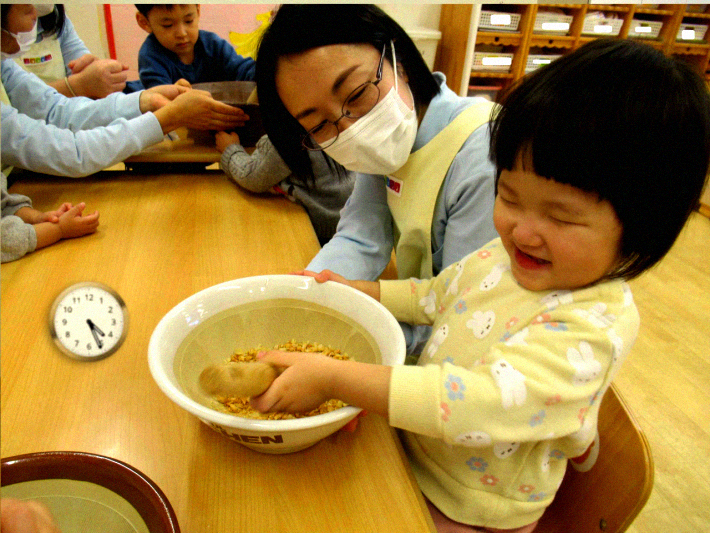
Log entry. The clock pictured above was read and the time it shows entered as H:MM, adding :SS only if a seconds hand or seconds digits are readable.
4:26
